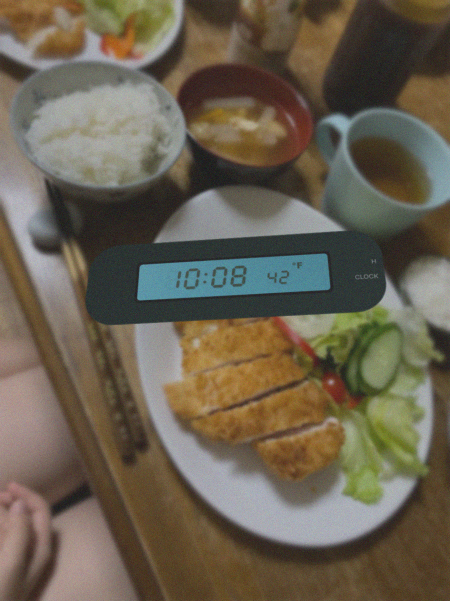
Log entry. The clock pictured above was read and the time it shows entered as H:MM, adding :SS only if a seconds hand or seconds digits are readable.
10:08
